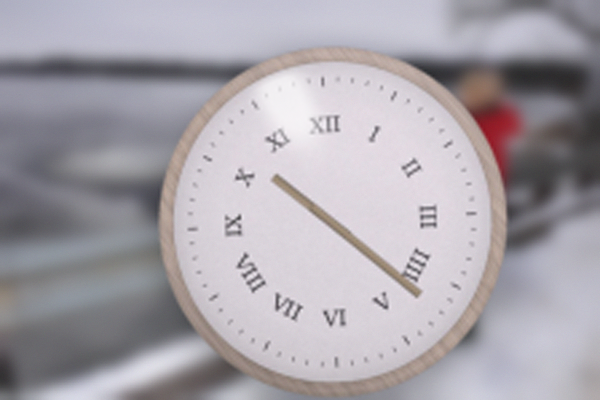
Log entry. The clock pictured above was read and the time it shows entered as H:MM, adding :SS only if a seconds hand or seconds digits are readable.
10:22
